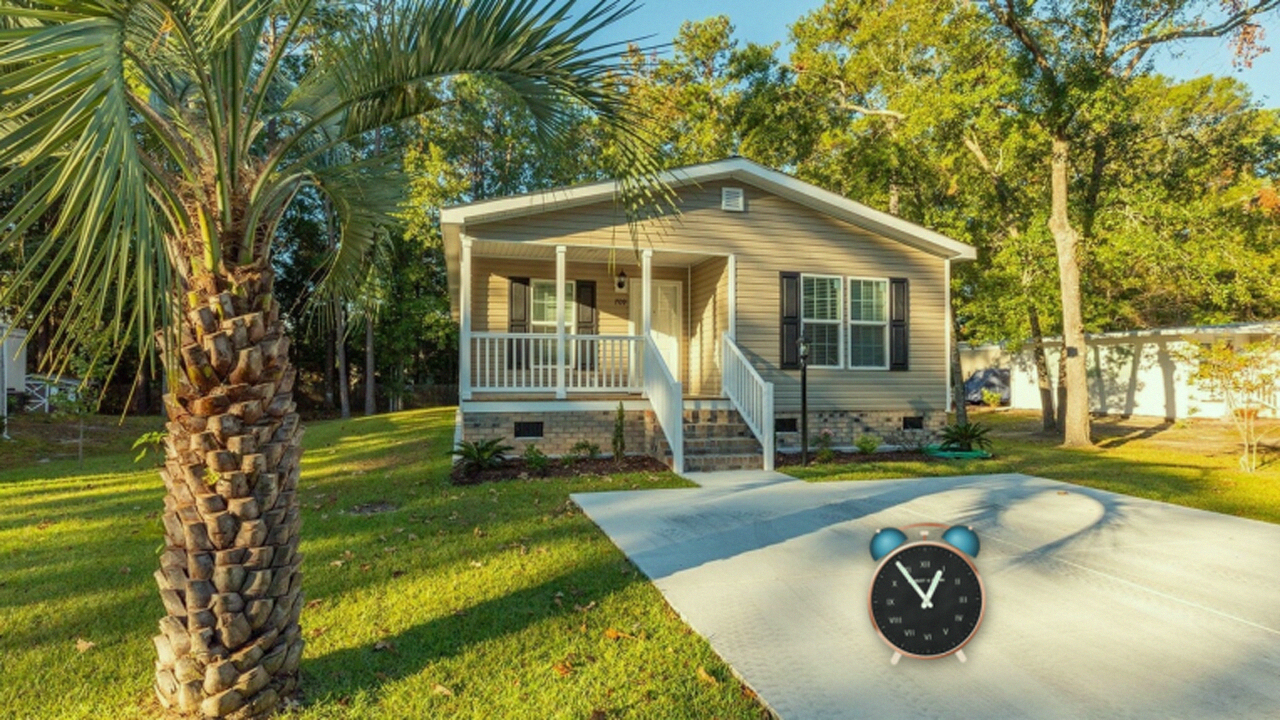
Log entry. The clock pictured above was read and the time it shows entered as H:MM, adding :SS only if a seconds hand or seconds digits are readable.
12:54
